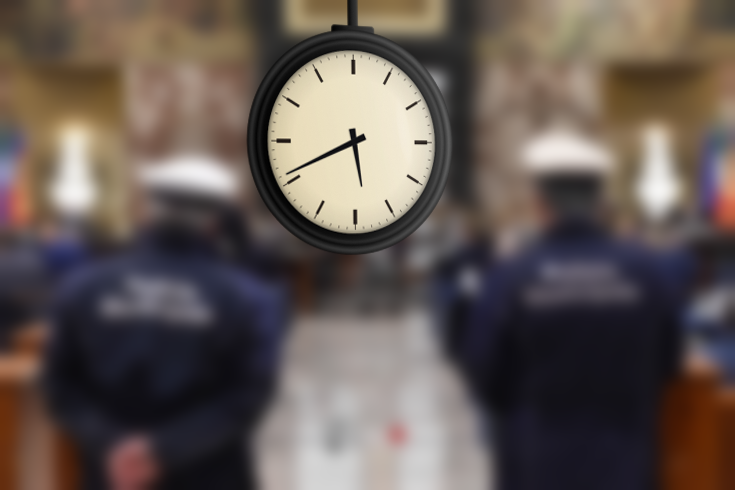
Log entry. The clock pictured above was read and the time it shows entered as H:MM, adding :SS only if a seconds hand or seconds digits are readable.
5:41
